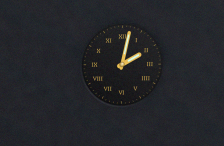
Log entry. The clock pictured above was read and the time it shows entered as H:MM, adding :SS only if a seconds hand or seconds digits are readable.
2:02
